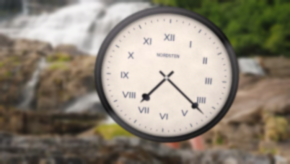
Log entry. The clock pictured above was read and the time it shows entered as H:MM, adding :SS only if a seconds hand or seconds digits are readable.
7:22
